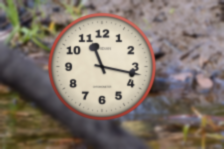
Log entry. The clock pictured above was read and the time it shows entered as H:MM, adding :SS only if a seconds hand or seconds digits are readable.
11:17
